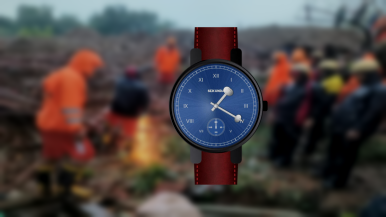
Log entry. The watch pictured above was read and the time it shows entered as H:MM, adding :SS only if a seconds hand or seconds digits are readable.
1:20
